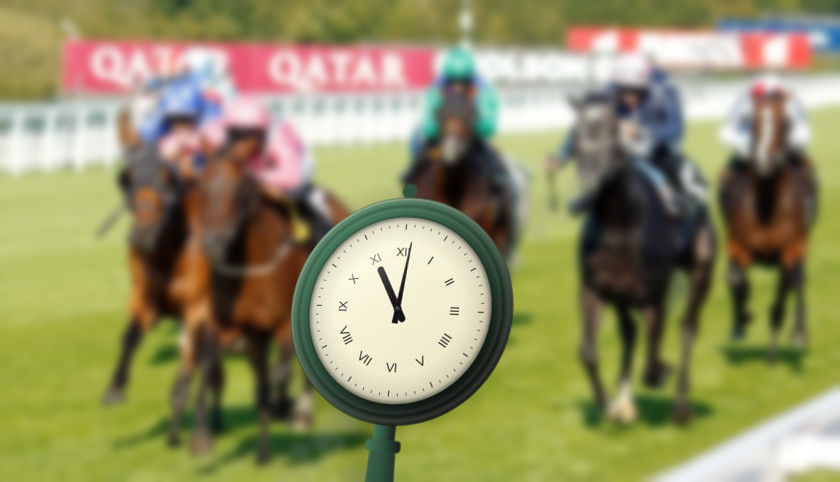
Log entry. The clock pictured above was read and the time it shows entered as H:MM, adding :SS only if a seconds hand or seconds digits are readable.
11:01
